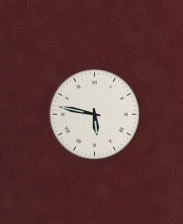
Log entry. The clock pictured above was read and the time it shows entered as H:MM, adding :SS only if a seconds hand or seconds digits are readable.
5:47
